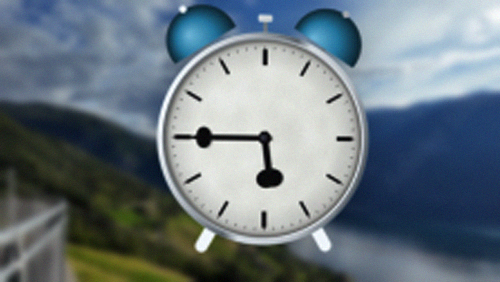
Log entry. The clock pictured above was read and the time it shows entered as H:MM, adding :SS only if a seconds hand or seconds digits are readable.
5:45
